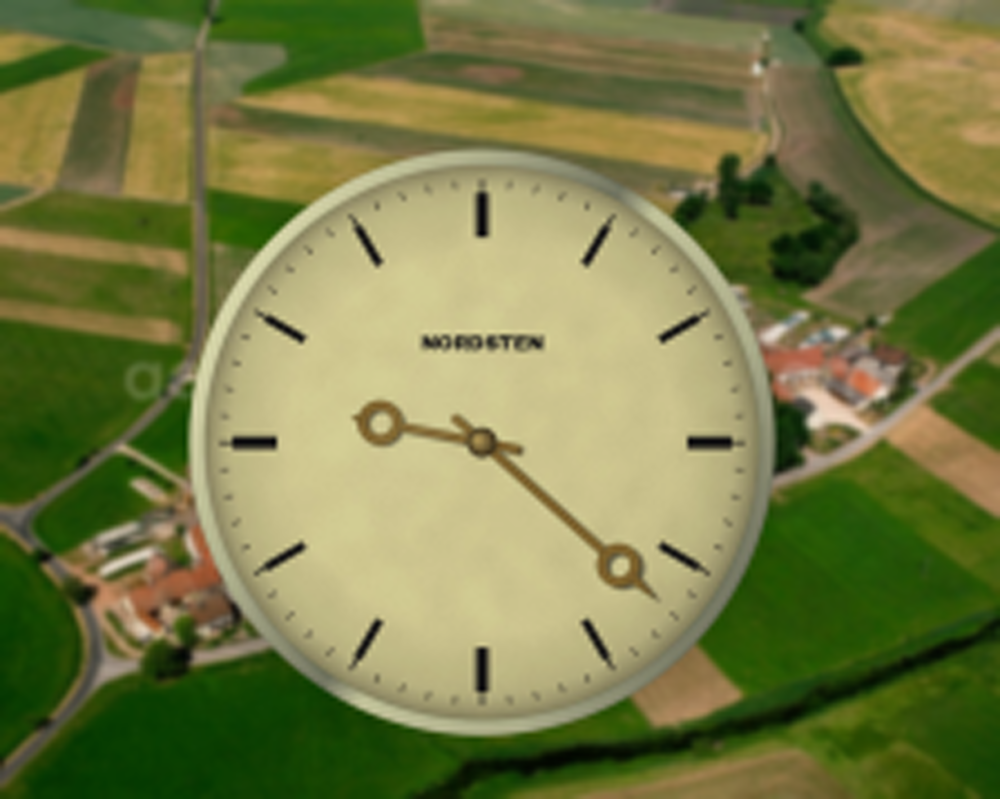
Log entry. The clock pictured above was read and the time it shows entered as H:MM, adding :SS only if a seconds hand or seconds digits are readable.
9:22
